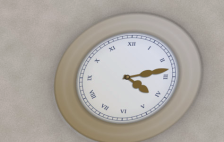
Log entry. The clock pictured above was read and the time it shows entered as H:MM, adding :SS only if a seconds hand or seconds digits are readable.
4:13
